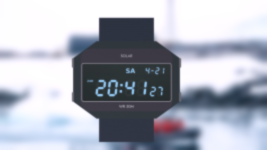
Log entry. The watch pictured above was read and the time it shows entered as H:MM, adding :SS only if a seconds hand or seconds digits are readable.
20:41:27
